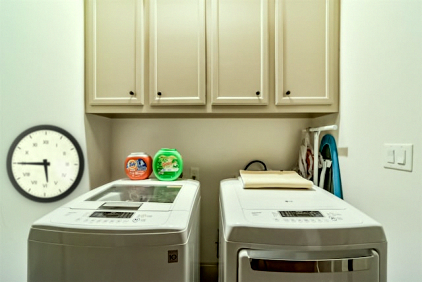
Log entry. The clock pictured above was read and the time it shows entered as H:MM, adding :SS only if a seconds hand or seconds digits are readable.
5:45
